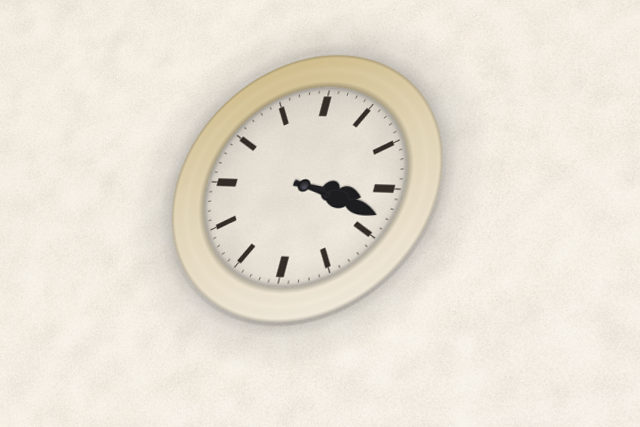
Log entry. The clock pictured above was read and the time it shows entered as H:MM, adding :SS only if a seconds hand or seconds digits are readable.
3:18
